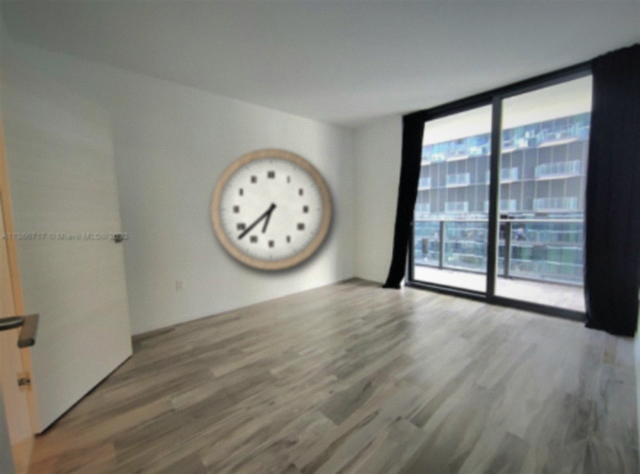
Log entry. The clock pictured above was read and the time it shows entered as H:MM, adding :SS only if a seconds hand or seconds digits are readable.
6:38
